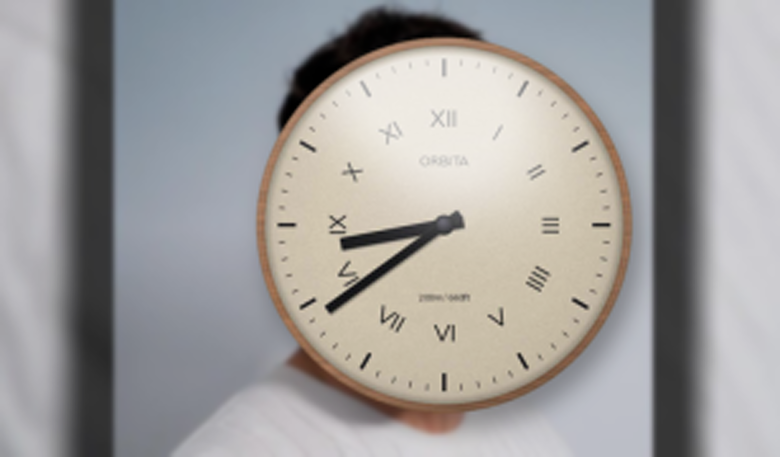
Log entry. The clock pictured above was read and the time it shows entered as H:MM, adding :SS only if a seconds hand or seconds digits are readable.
8:39
